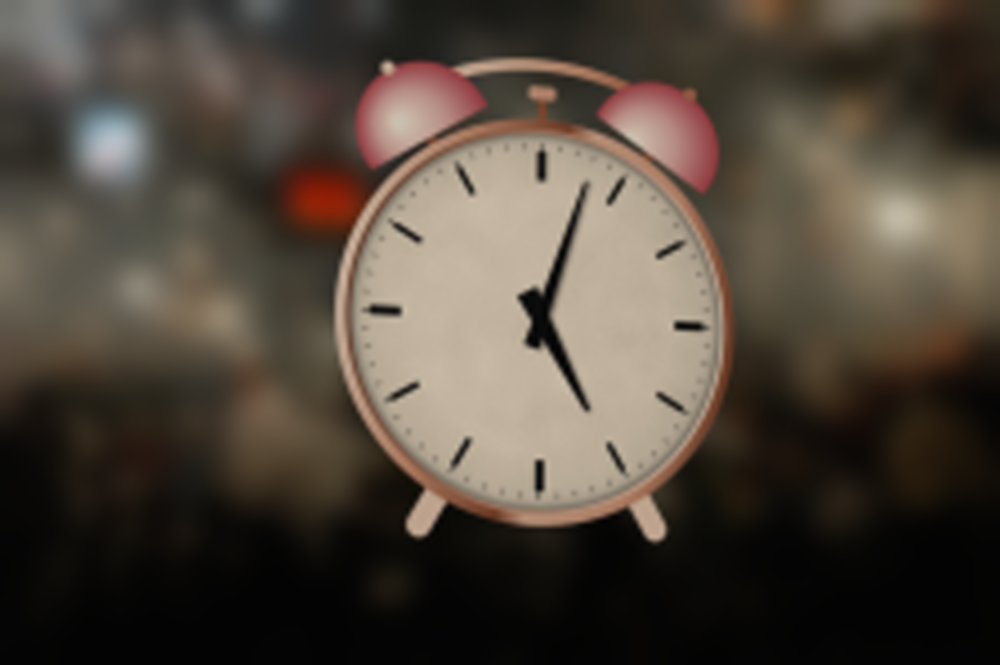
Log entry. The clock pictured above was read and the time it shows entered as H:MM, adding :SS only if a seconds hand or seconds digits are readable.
5:03
